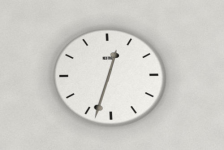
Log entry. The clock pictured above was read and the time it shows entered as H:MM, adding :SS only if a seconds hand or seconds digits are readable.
12:33
